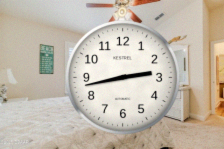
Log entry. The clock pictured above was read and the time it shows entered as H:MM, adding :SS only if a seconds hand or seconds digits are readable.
2:43
